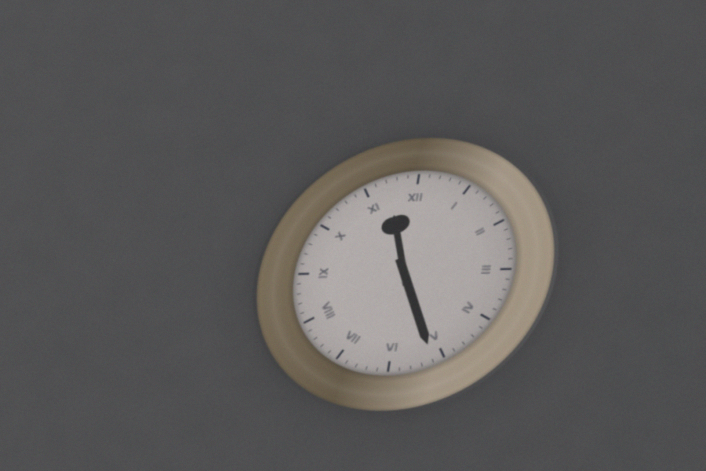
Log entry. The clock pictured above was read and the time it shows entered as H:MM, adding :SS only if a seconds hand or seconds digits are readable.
11:26
